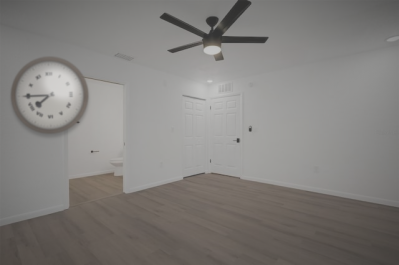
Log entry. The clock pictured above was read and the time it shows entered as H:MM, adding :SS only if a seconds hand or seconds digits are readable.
7:45
